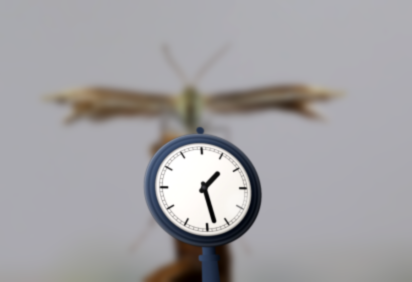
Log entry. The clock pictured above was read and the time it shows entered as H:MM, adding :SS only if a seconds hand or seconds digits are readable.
1:28
